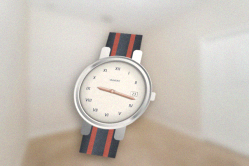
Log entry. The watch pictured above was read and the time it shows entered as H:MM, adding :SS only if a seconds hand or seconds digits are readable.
9:17
